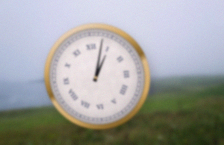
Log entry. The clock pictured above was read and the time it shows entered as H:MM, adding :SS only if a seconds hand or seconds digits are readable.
1:03
